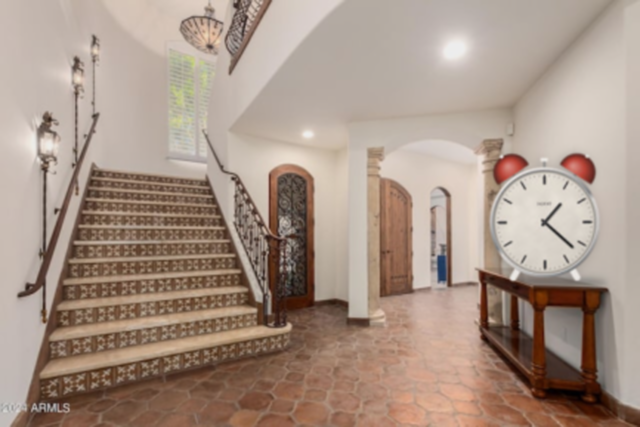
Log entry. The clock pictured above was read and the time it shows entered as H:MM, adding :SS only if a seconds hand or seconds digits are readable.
1:22
